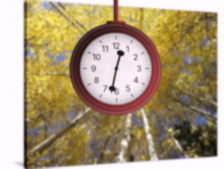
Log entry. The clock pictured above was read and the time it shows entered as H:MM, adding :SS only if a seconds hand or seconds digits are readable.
12:32
